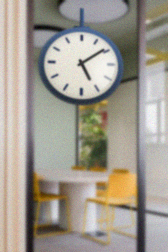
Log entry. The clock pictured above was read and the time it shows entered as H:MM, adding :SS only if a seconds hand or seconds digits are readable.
5:09
